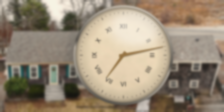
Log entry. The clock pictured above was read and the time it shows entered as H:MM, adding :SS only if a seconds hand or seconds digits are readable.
7:13
